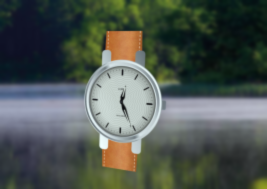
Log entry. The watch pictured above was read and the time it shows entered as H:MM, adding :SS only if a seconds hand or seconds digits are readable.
12:26
